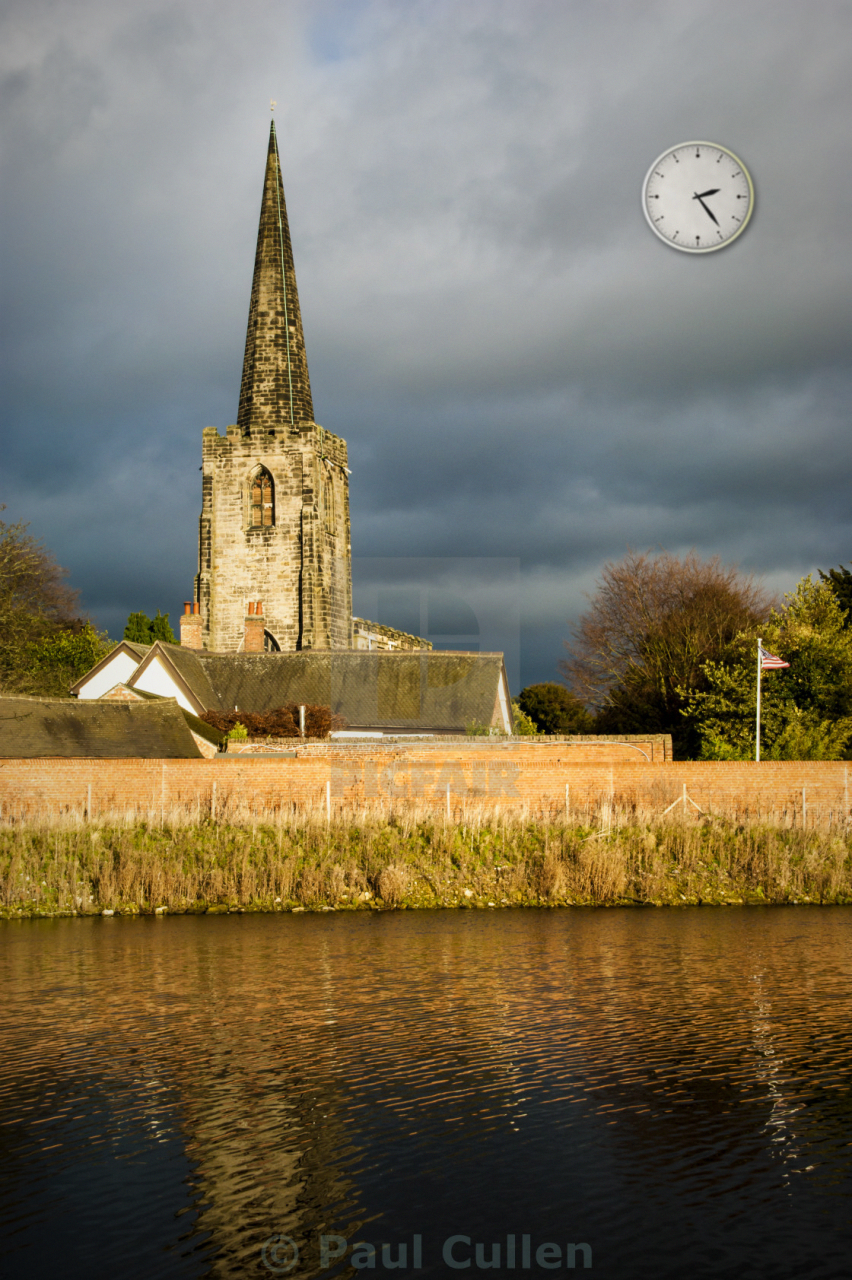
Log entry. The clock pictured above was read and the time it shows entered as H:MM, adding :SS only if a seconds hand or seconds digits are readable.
2:24
